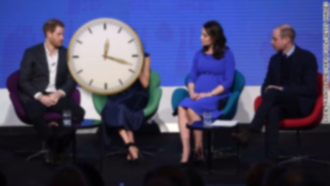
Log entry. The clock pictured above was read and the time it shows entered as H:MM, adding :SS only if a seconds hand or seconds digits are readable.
12:18
